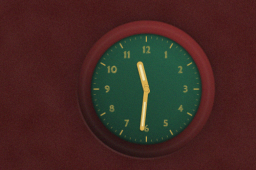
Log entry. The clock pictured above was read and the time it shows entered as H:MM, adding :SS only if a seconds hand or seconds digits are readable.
11:31
